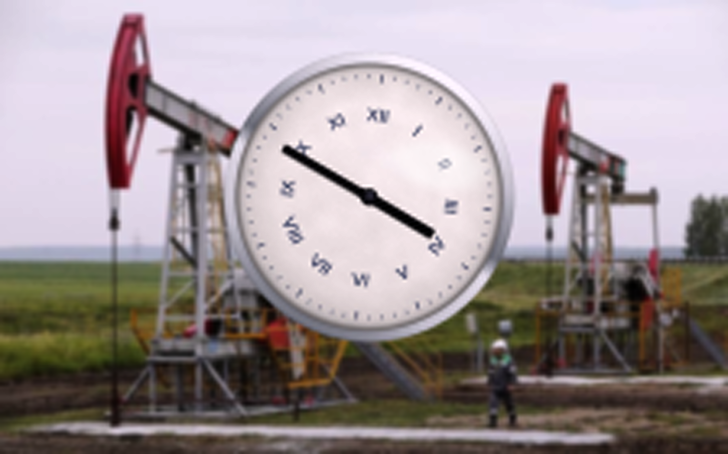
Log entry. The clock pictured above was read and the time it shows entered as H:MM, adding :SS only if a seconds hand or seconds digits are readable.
3:49
